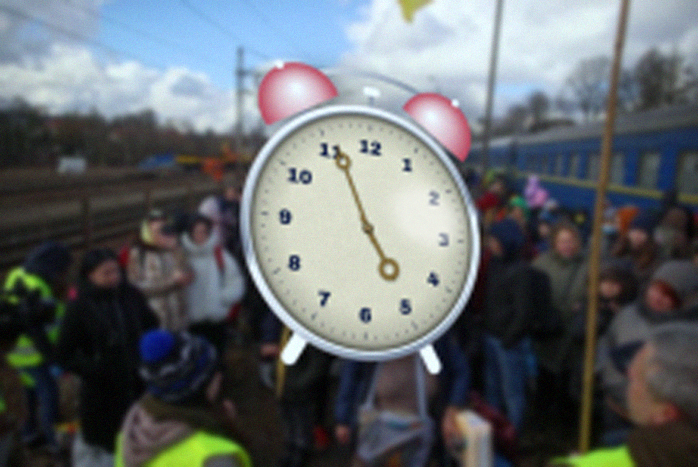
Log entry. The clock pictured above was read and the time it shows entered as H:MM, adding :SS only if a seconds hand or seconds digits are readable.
4:56
